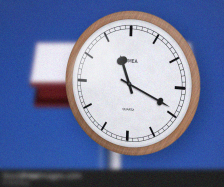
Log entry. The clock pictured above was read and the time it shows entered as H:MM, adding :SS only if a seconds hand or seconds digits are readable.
11:19
